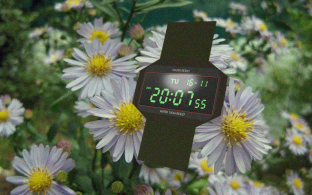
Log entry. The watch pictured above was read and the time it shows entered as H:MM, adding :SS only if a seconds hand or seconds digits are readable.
20:07:55
